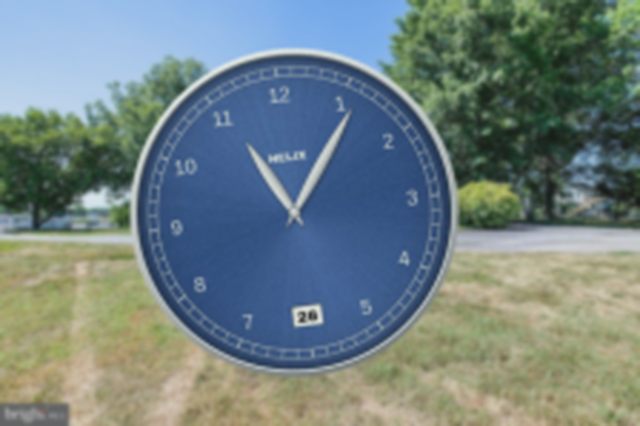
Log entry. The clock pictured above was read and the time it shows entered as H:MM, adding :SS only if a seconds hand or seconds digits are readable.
11:06
